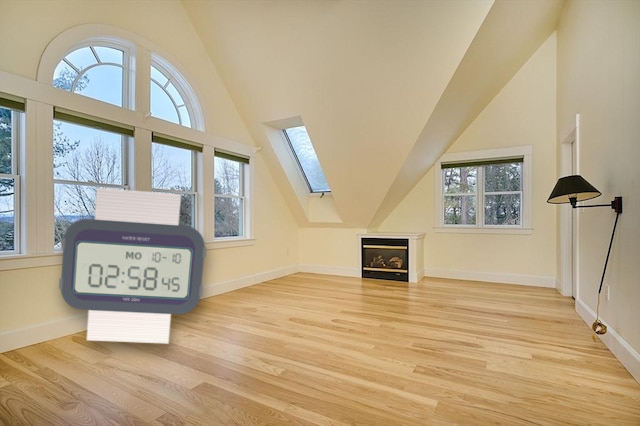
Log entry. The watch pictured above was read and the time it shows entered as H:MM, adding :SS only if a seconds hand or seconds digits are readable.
2:58:45
